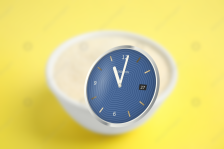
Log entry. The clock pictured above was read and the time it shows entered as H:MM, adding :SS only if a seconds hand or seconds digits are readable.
11:01
